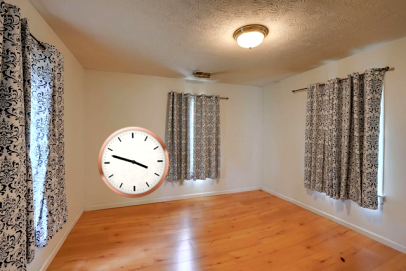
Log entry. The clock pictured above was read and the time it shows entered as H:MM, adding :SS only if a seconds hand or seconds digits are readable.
3:48
